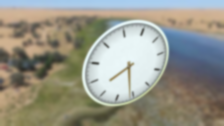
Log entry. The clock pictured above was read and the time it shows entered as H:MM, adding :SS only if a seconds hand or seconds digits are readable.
7:26
